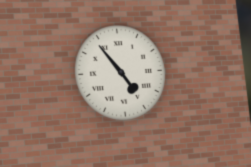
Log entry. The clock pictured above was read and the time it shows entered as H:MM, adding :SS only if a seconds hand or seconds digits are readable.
4:54
